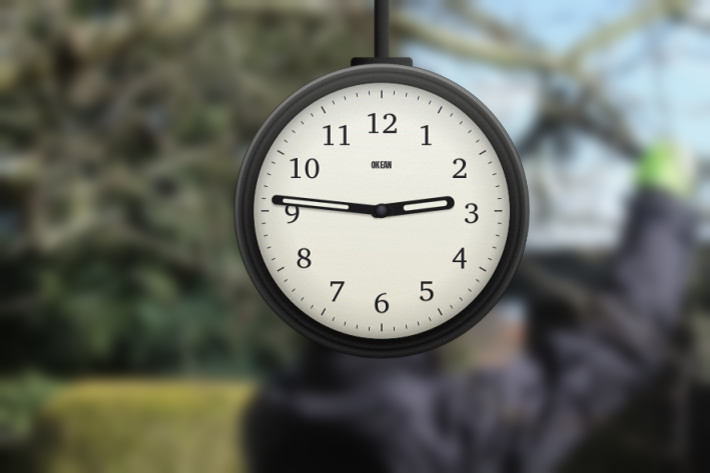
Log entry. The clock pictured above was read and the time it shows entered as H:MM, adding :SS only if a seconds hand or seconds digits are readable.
2:46
